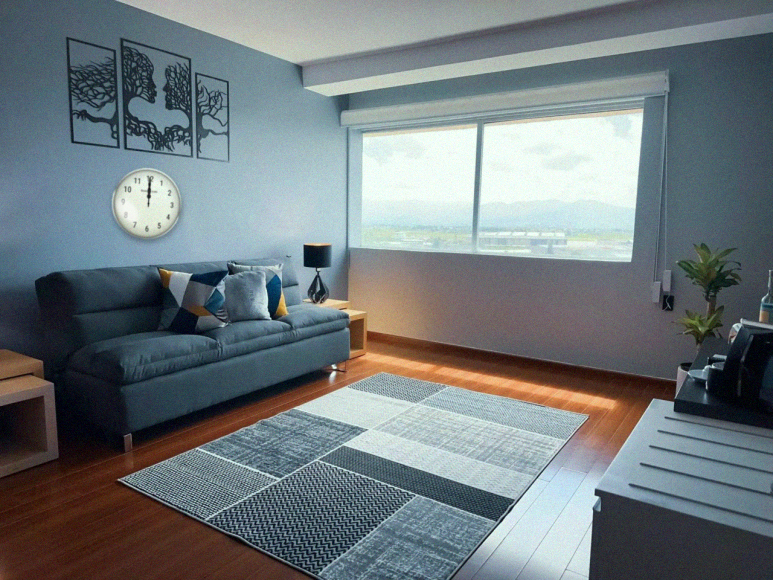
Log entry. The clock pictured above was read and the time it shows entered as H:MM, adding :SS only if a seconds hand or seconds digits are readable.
12:00
